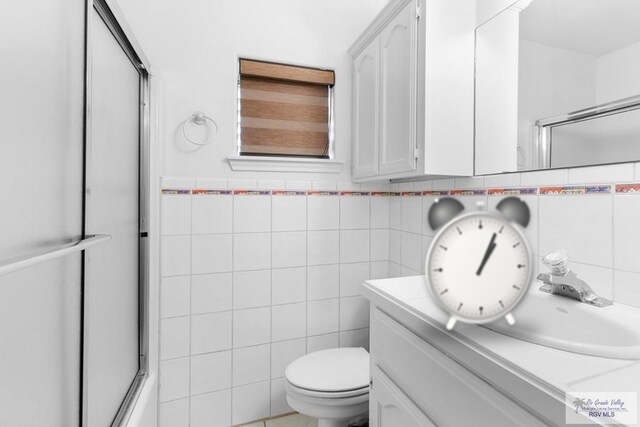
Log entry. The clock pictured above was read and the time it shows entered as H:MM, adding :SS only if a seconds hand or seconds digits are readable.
1:04
